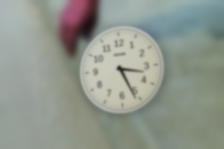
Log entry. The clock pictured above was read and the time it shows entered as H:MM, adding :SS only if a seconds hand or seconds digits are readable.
3:26
